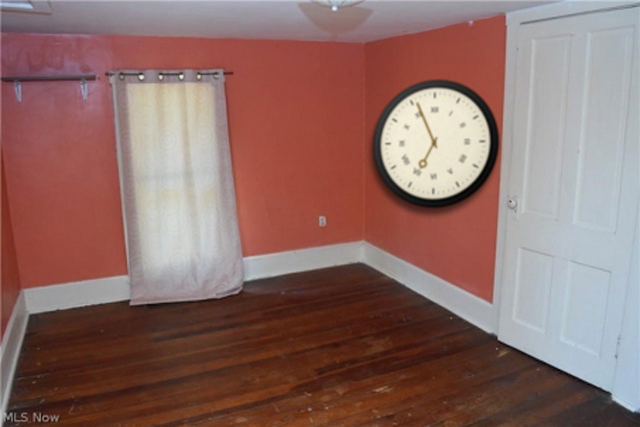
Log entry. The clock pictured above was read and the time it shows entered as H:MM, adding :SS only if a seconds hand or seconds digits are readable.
6:56
